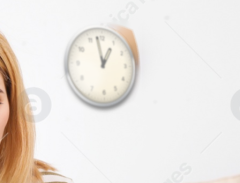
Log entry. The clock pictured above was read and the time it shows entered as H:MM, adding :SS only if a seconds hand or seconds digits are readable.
12:58
